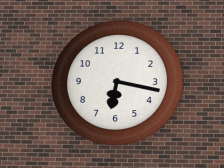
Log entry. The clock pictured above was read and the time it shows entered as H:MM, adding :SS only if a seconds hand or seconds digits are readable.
6:17
